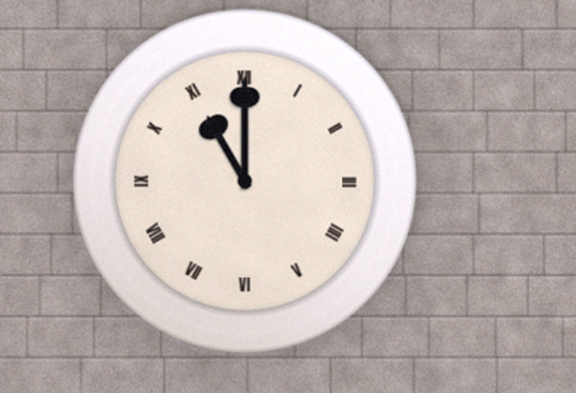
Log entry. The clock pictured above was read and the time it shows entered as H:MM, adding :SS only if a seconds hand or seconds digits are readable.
11:00
